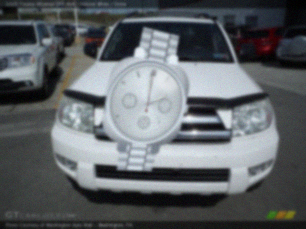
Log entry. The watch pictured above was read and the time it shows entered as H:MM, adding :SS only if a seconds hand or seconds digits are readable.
1:59
